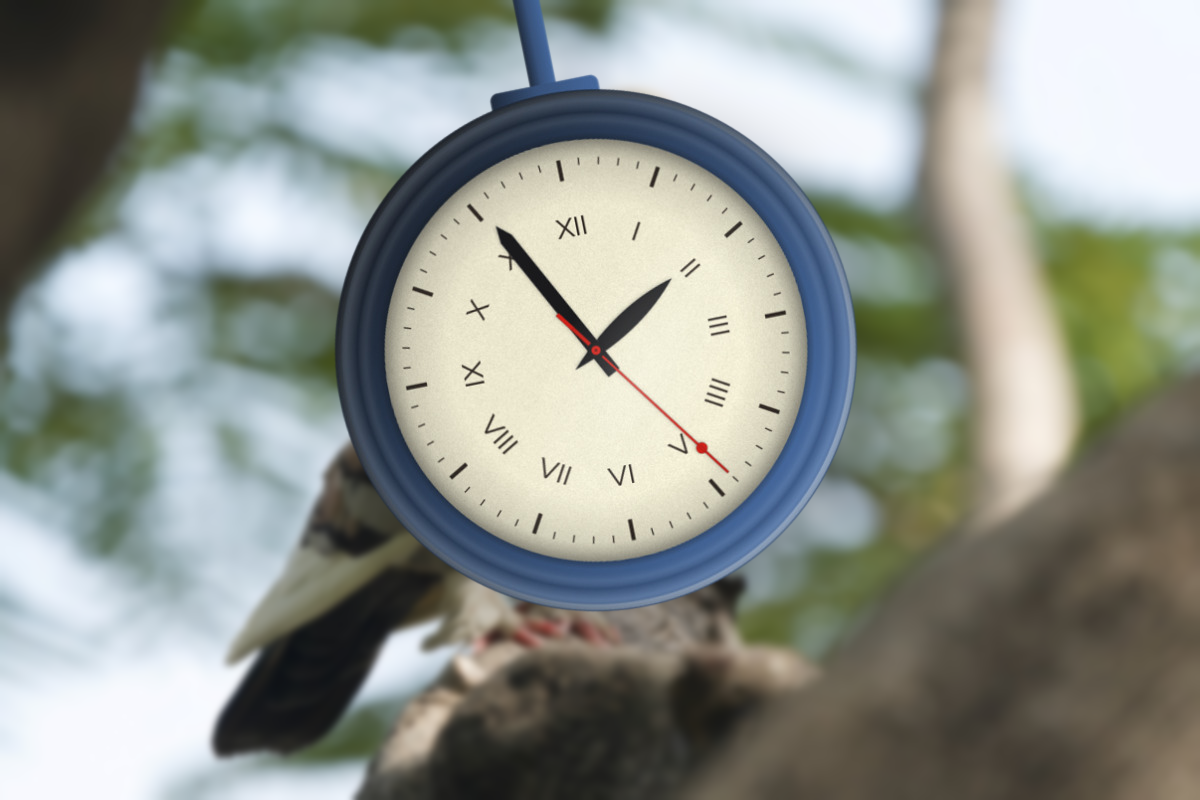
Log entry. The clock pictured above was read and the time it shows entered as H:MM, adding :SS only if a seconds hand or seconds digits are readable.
1:55:24
